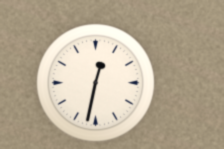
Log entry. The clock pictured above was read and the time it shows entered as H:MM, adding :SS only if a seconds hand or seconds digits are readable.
12:32
